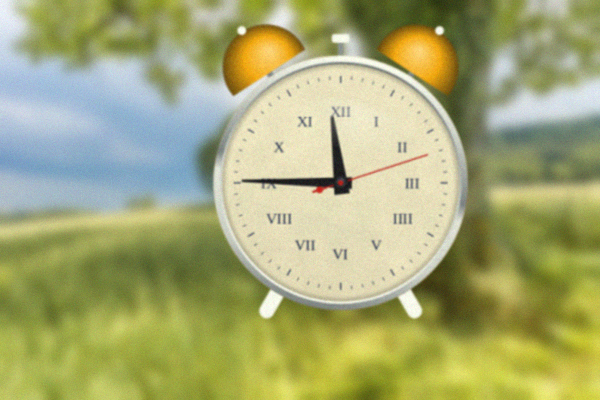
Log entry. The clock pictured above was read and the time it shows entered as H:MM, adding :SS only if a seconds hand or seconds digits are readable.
11:45:12
